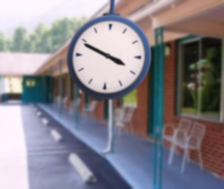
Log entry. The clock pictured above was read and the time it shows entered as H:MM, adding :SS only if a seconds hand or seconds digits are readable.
3:49
